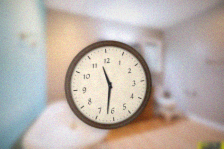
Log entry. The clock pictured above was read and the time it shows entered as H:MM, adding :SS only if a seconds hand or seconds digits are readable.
11:32
